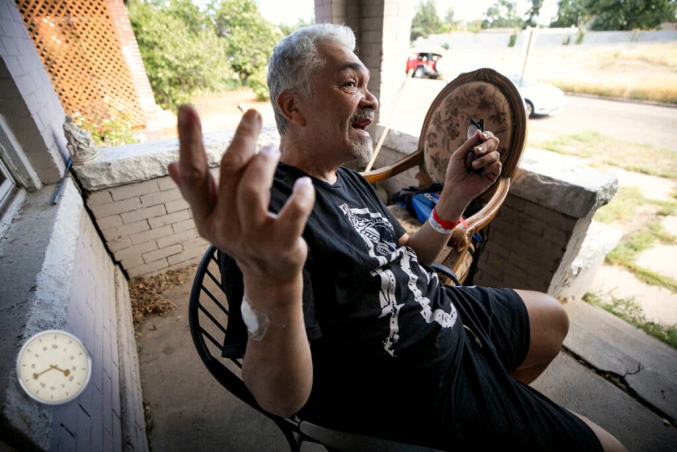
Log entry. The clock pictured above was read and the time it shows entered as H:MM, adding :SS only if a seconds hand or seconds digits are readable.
3:40
